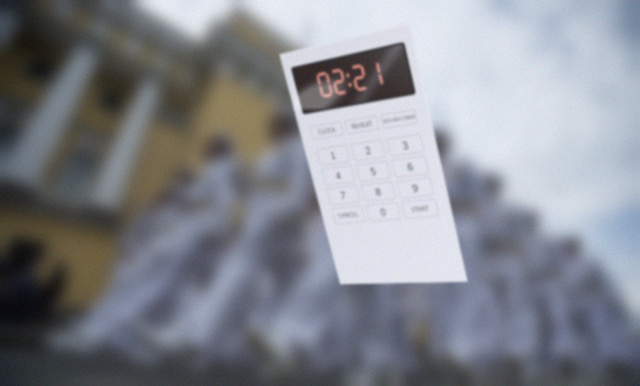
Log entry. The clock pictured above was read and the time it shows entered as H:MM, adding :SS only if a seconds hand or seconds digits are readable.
2:21
